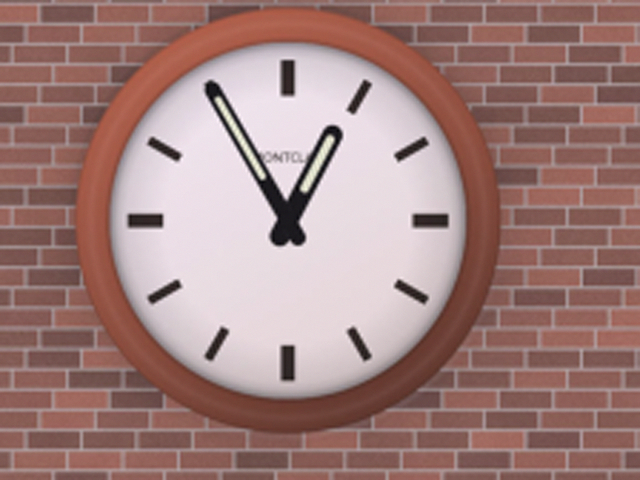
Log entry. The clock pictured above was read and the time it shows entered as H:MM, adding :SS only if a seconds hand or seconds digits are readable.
12:55
